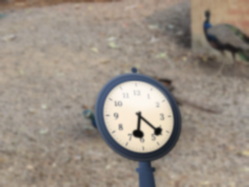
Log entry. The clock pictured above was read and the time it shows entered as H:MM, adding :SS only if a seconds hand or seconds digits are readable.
6:22
